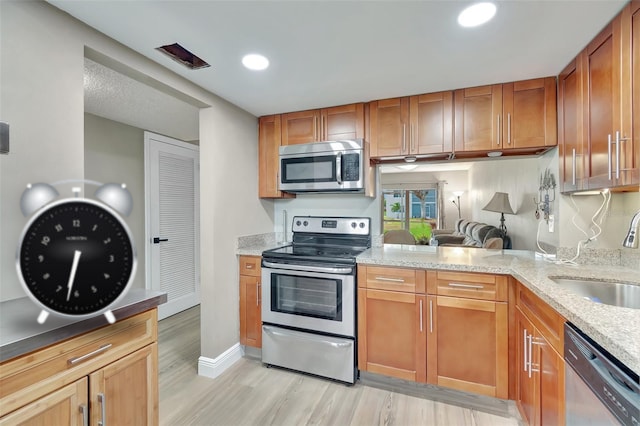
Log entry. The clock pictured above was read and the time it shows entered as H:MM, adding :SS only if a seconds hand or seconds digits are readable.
6:32
